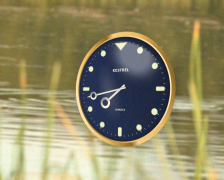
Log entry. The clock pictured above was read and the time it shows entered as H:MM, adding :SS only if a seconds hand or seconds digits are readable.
7:43
